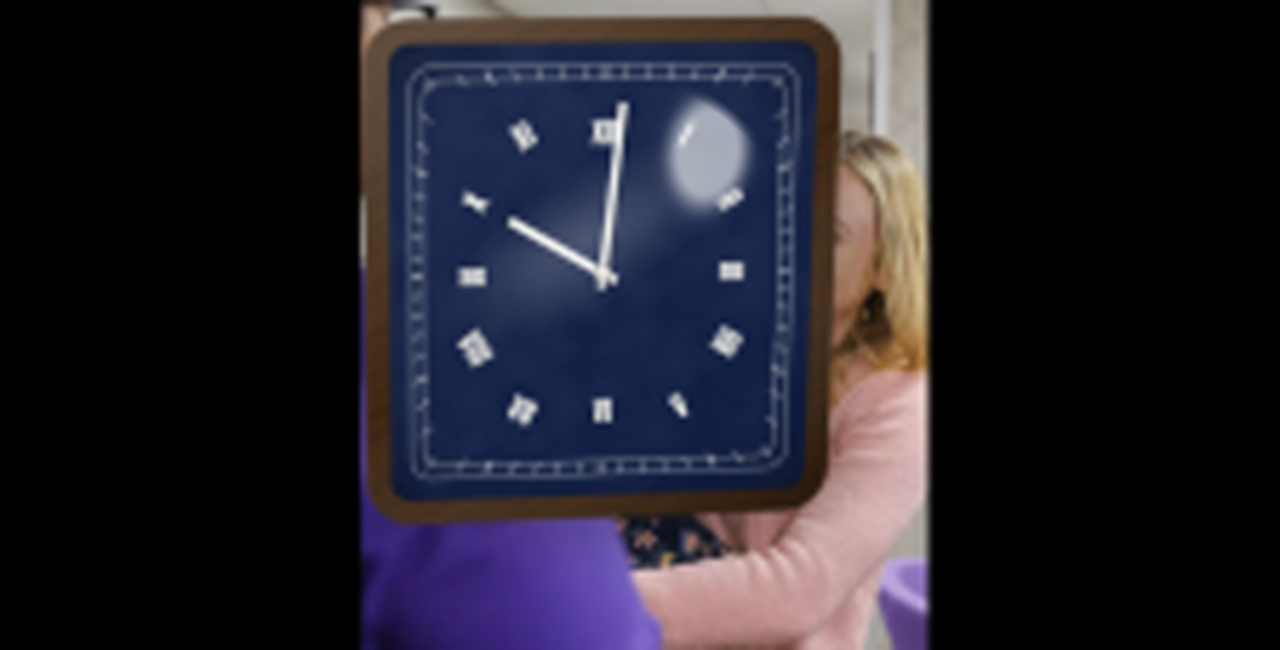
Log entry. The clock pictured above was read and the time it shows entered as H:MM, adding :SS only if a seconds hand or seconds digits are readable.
10:01
